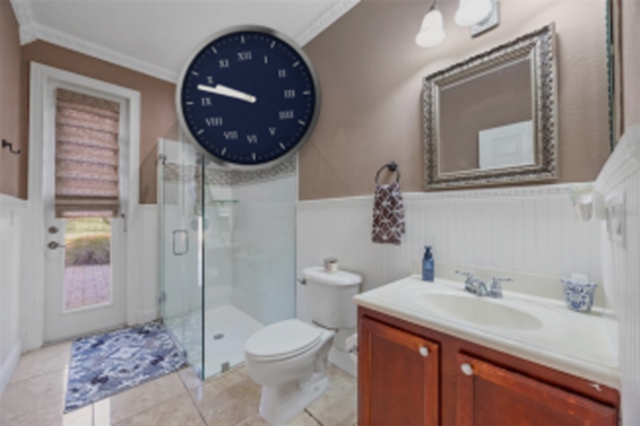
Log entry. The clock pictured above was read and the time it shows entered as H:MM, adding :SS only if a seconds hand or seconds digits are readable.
9:48
